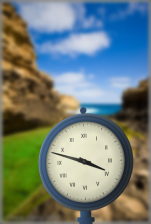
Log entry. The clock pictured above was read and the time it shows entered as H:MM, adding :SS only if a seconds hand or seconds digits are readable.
3:48
